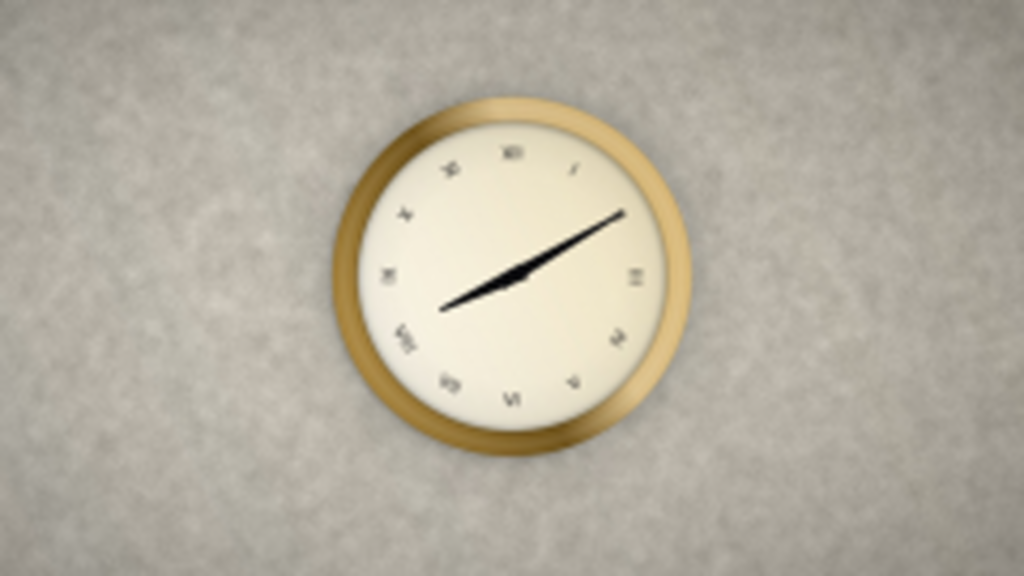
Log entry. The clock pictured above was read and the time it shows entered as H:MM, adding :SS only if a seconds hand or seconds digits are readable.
8:10
